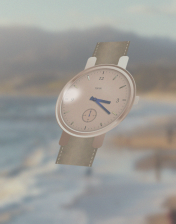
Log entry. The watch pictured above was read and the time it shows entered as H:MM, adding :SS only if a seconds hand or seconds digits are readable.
3:21
